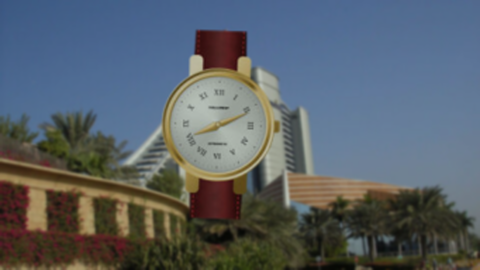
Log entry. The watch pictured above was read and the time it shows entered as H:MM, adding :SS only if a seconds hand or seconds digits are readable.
8:11
